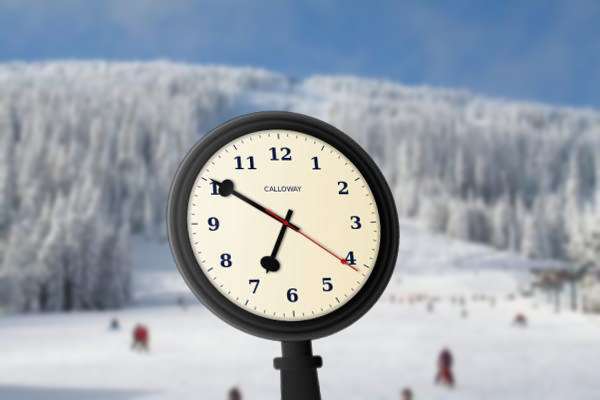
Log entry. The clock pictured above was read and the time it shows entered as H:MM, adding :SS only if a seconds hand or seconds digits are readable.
6:50:21
